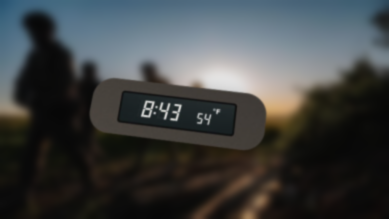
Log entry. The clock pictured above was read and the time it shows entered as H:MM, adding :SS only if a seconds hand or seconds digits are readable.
8:43
